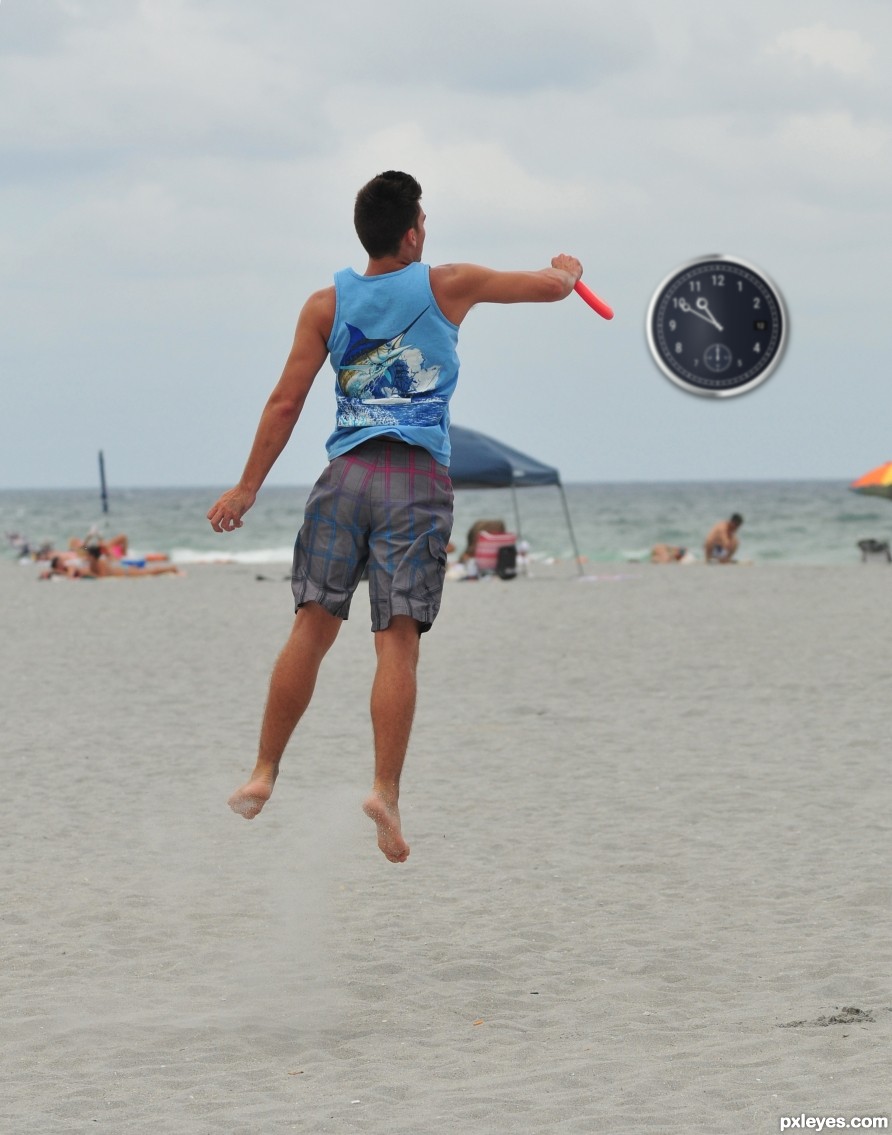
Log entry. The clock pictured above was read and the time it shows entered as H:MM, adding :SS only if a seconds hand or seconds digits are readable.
10:50
